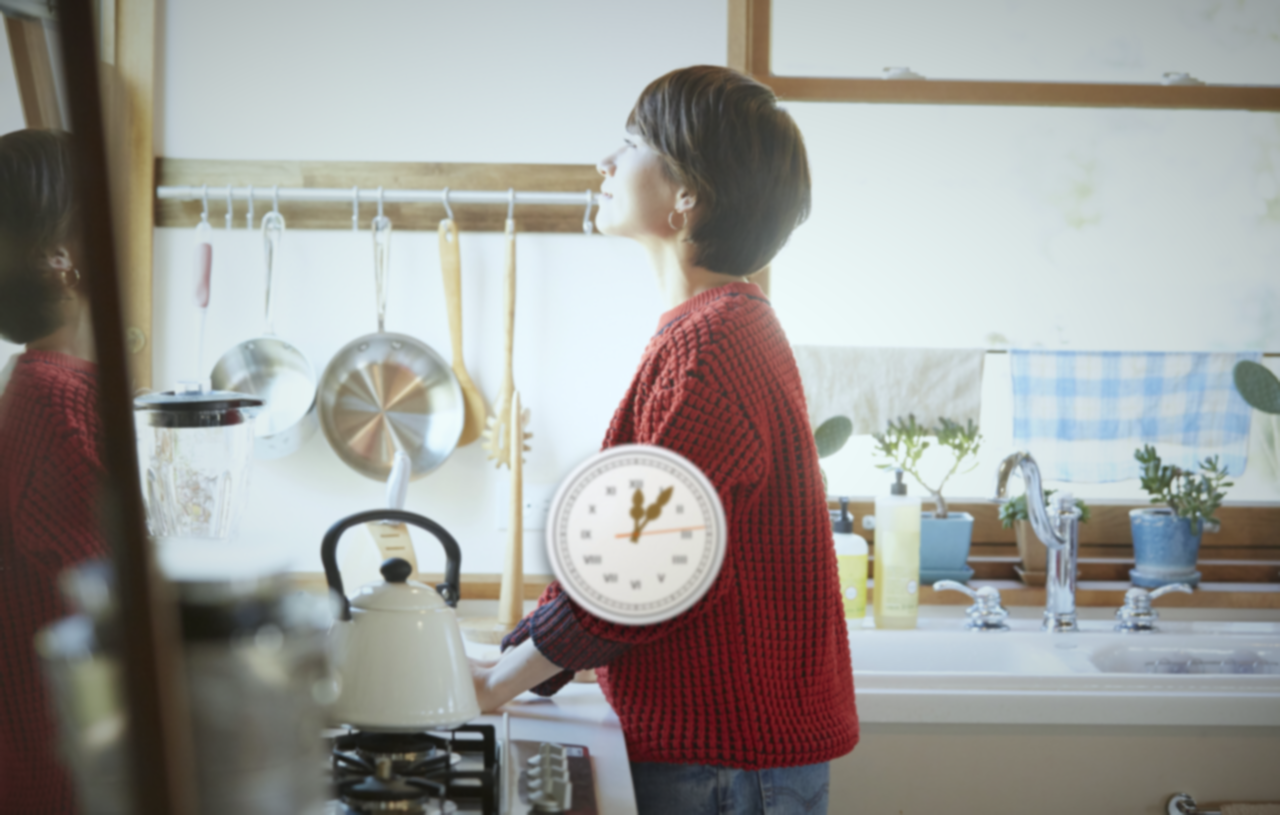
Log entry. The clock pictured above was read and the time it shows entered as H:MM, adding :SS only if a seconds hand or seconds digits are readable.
12:06:14
